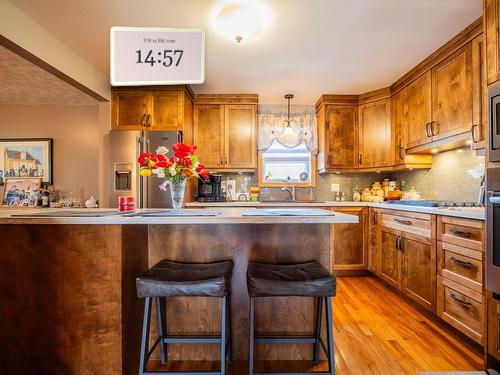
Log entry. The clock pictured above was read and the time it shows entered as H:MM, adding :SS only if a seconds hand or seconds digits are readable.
14:57
